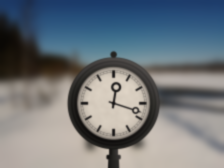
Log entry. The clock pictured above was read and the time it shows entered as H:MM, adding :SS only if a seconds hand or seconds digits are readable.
12:18
